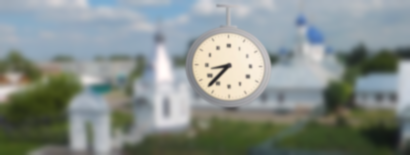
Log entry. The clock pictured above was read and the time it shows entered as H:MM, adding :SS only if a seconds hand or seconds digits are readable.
8:37
